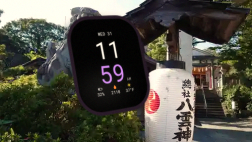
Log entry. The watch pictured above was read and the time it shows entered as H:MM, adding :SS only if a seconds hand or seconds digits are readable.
11:59
